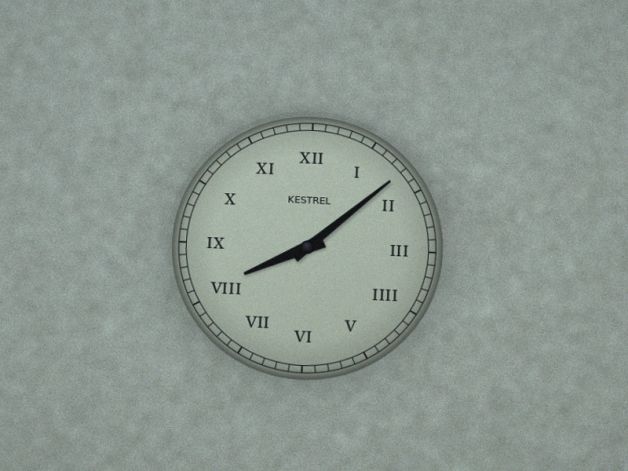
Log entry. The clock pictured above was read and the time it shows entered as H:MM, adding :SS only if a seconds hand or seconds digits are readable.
8:08
